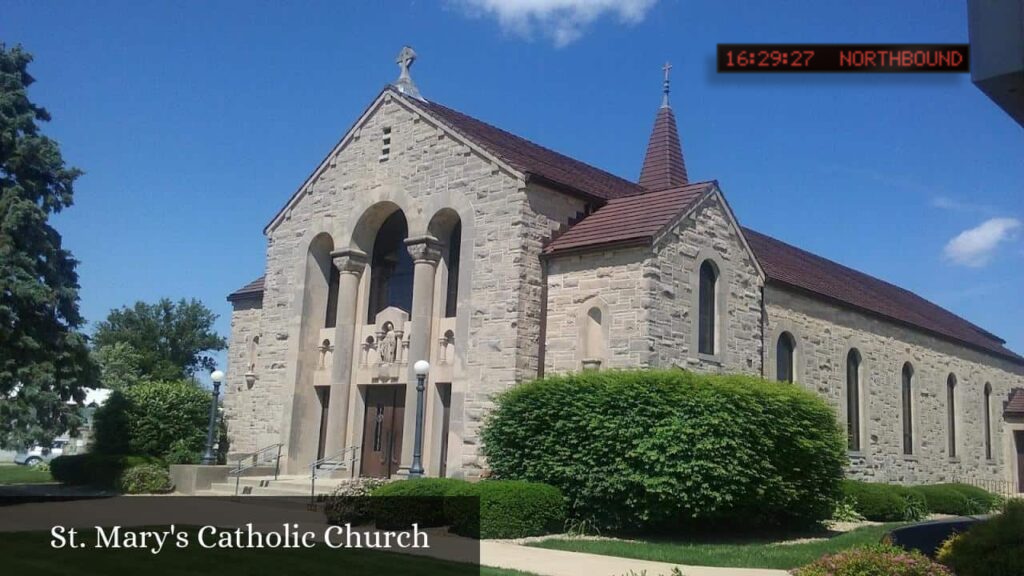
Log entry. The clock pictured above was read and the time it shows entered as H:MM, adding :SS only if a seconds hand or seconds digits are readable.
16:29:27
